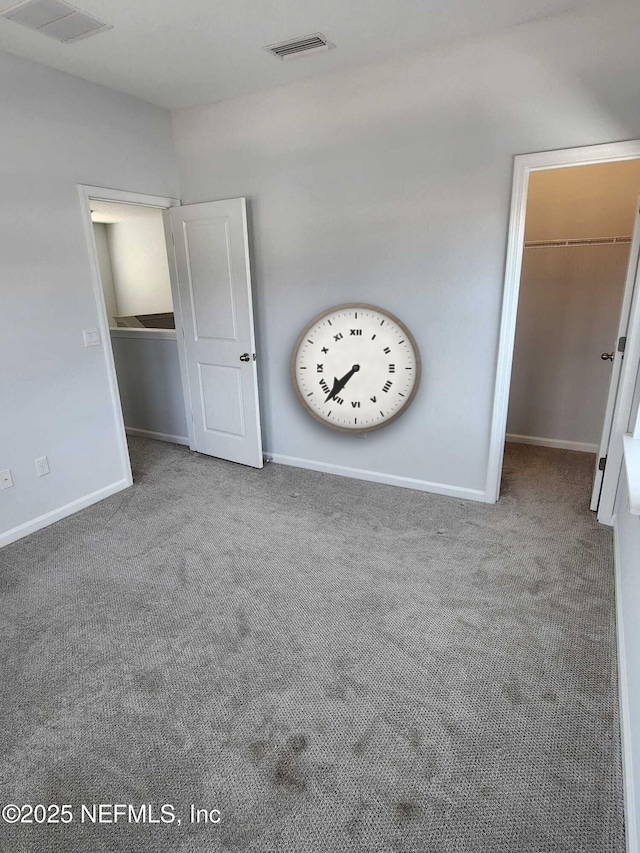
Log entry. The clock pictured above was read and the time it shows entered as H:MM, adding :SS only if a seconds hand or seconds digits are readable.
7:37
